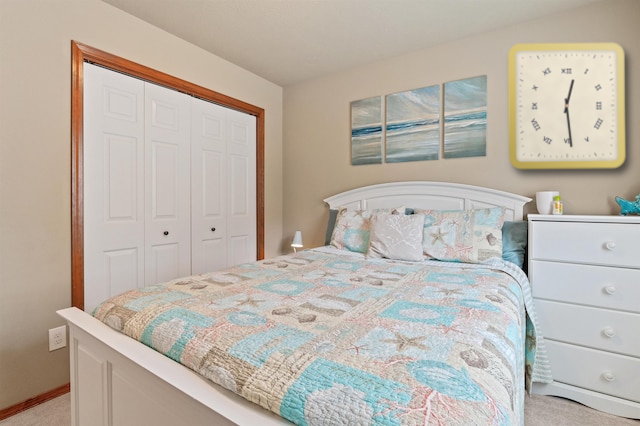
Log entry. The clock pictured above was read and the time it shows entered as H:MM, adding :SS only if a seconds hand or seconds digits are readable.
12:29
